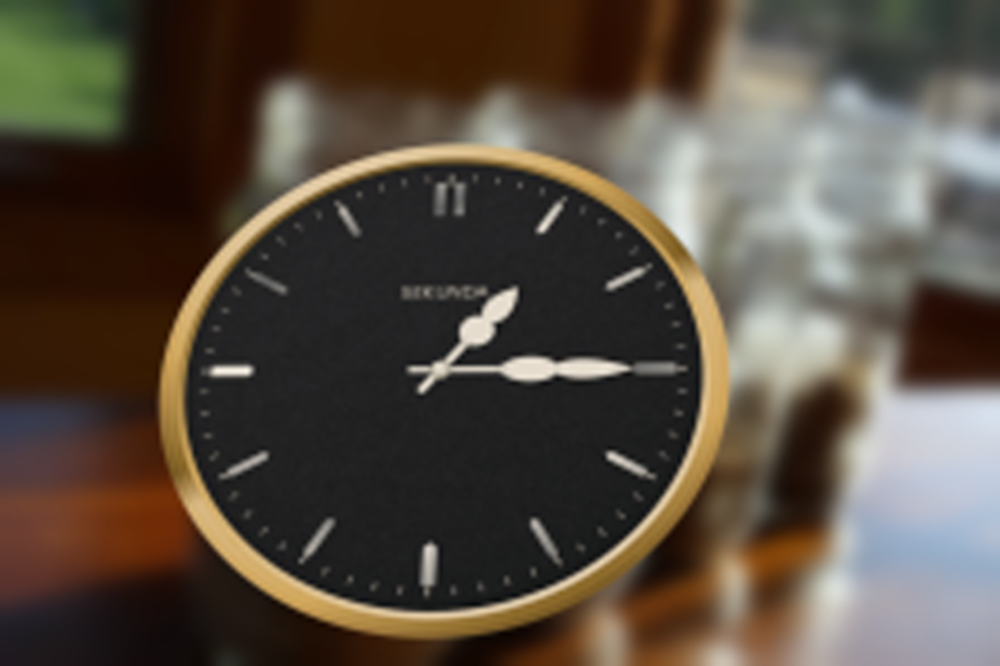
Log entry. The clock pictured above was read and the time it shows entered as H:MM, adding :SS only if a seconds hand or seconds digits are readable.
1:15
